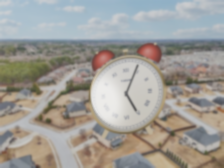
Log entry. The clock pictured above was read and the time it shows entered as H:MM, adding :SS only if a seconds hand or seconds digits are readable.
5:04
